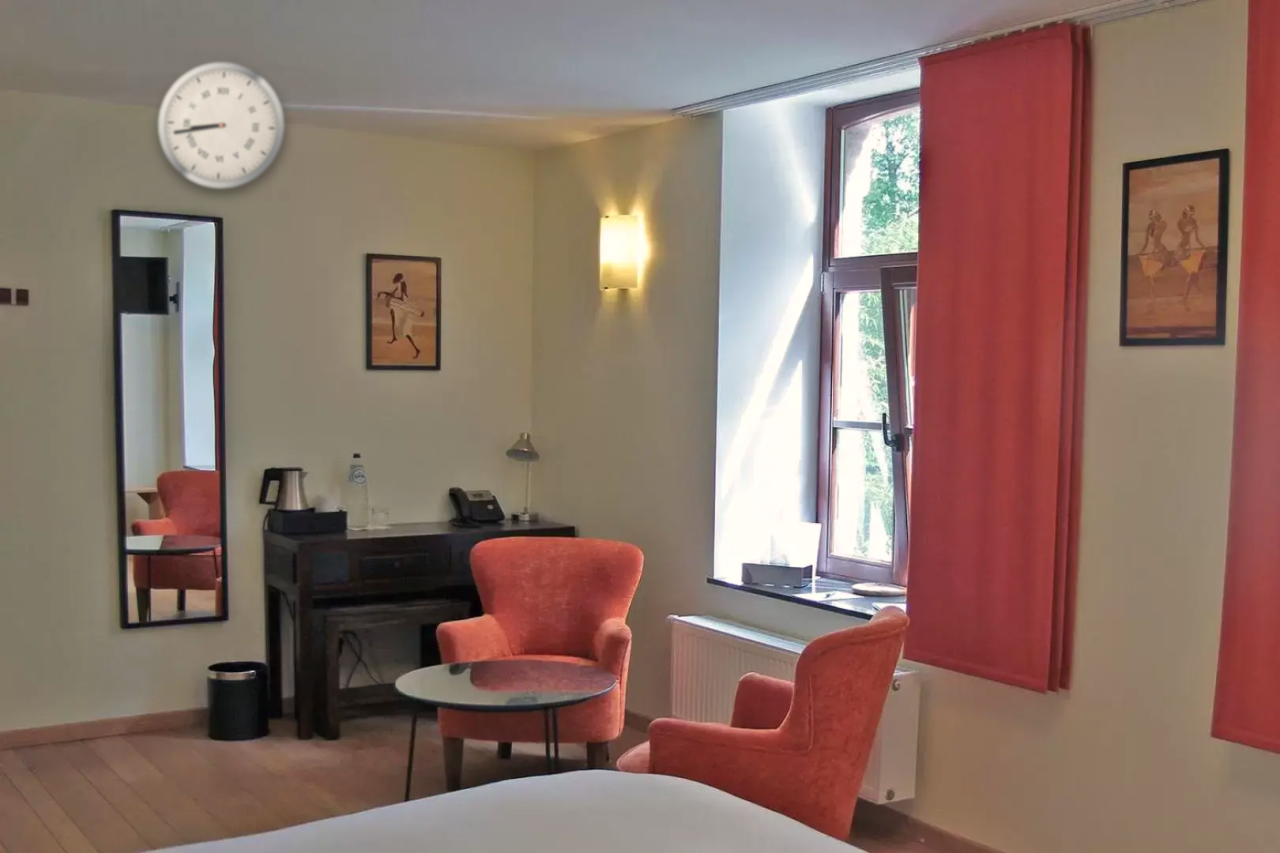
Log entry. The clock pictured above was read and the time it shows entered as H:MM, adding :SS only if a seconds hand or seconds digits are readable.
8:43
